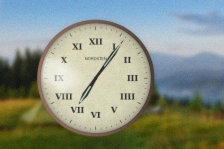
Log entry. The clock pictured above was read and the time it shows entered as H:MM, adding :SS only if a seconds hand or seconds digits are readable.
7:06
